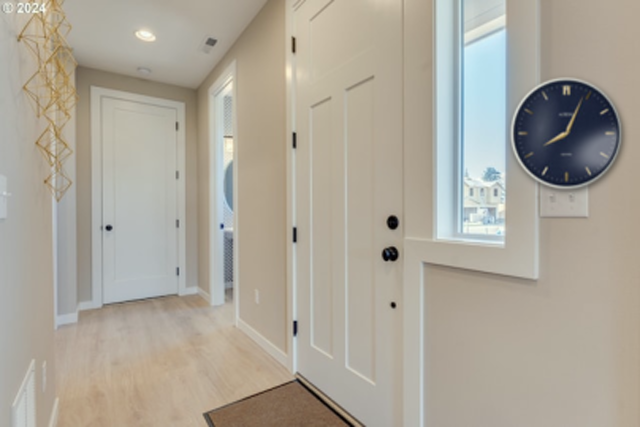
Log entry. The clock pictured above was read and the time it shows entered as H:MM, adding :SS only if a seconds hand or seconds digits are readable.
8:04
